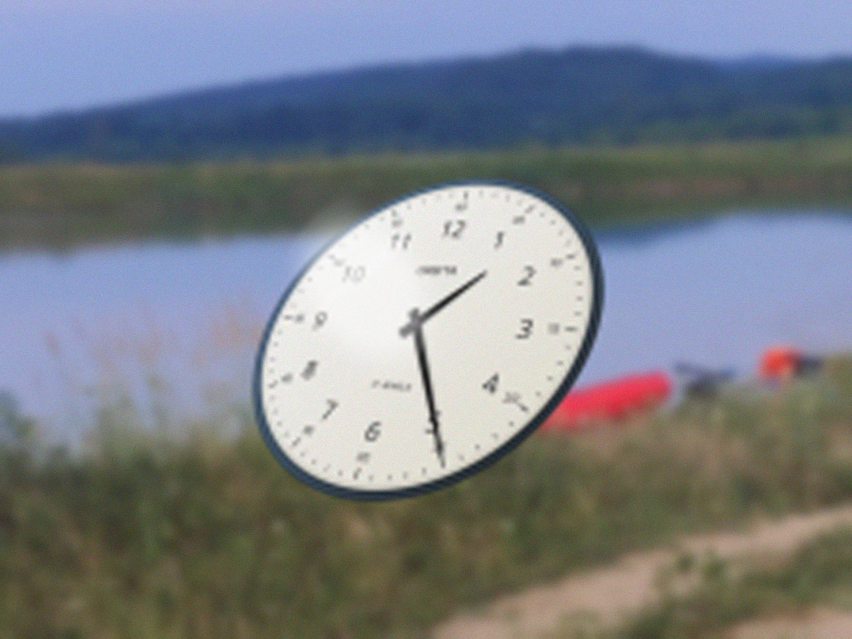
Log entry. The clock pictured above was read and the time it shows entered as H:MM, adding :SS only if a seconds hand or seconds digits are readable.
1:25
